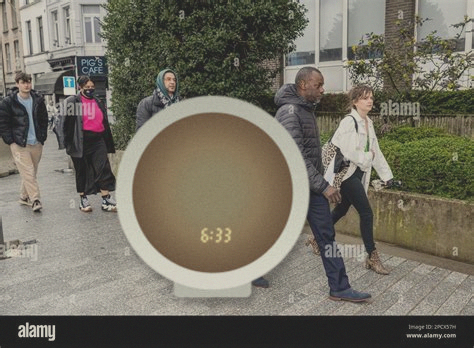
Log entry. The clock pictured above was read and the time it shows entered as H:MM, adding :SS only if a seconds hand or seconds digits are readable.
6:33
